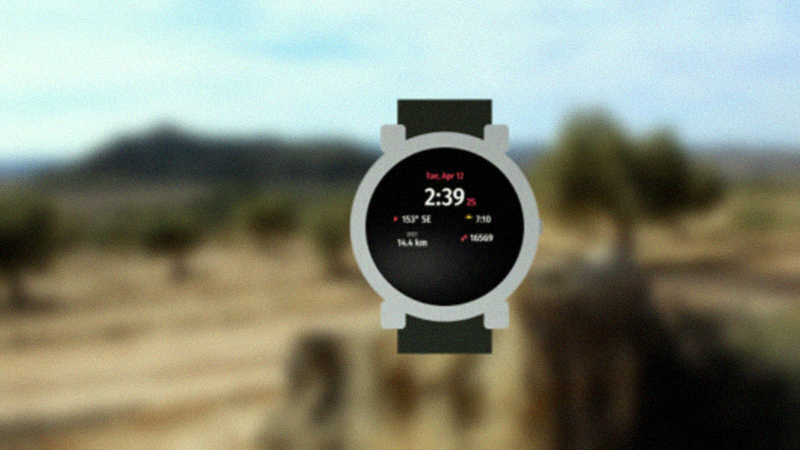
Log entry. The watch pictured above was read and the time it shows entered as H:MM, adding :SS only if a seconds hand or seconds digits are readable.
2:39
